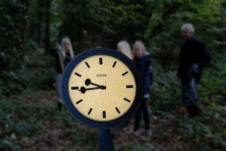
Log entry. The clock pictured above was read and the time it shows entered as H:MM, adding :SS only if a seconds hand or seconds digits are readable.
9:44
